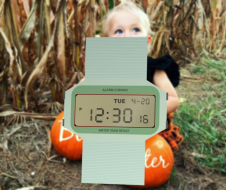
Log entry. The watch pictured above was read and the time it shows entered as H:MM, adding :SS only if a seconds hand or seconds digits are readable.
12:30:16
